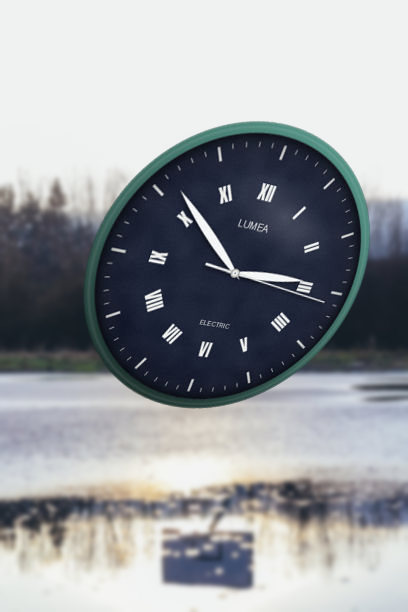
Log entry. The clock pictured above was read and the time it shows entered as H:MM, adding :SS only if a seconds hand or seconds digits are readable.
2:51:16
